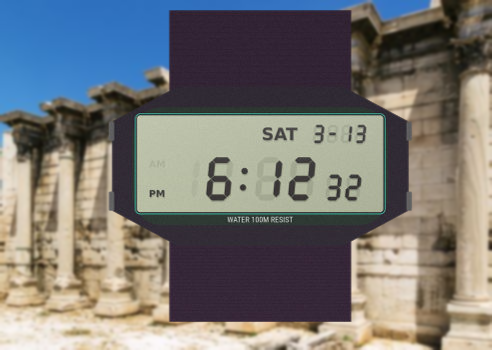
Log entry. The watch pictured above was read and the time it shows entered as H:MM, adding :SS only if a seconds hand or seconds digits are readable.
6:12:32
